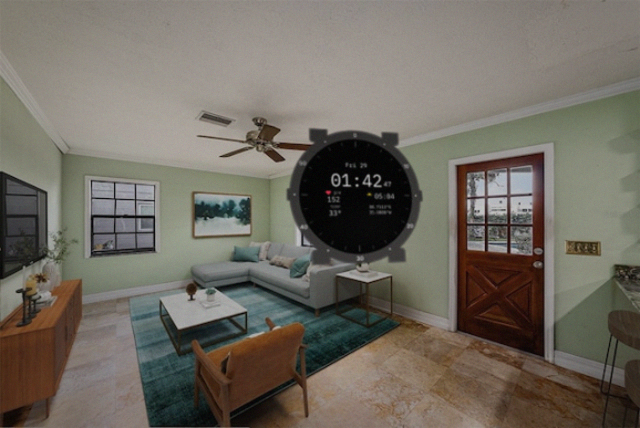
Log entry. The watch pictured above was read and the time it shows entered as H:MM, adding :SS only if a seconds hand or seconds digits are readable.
1:42
